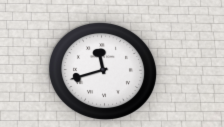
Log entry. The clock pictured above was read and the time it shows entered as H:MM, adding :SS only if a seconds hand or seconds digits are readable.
11:42
